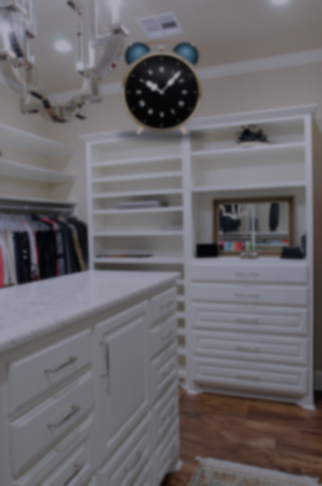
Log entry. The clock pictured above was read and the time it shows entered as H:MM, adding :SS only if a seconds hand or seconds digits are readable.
10:07
